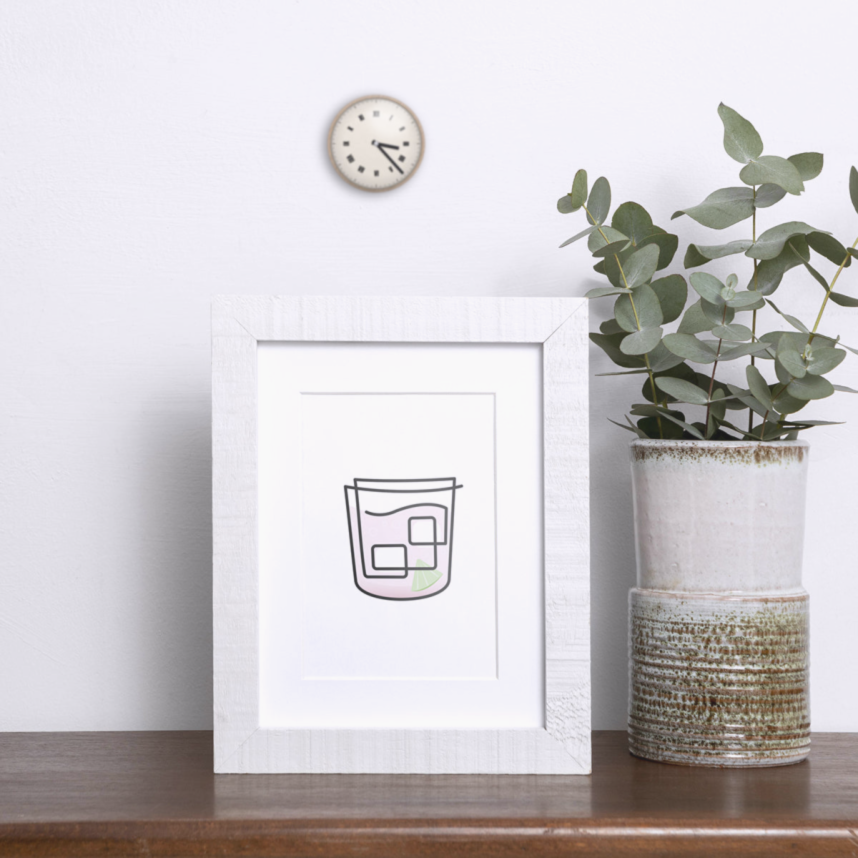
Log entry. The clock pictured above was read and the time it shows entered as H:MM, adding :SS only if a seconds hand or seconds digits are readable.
3:23
